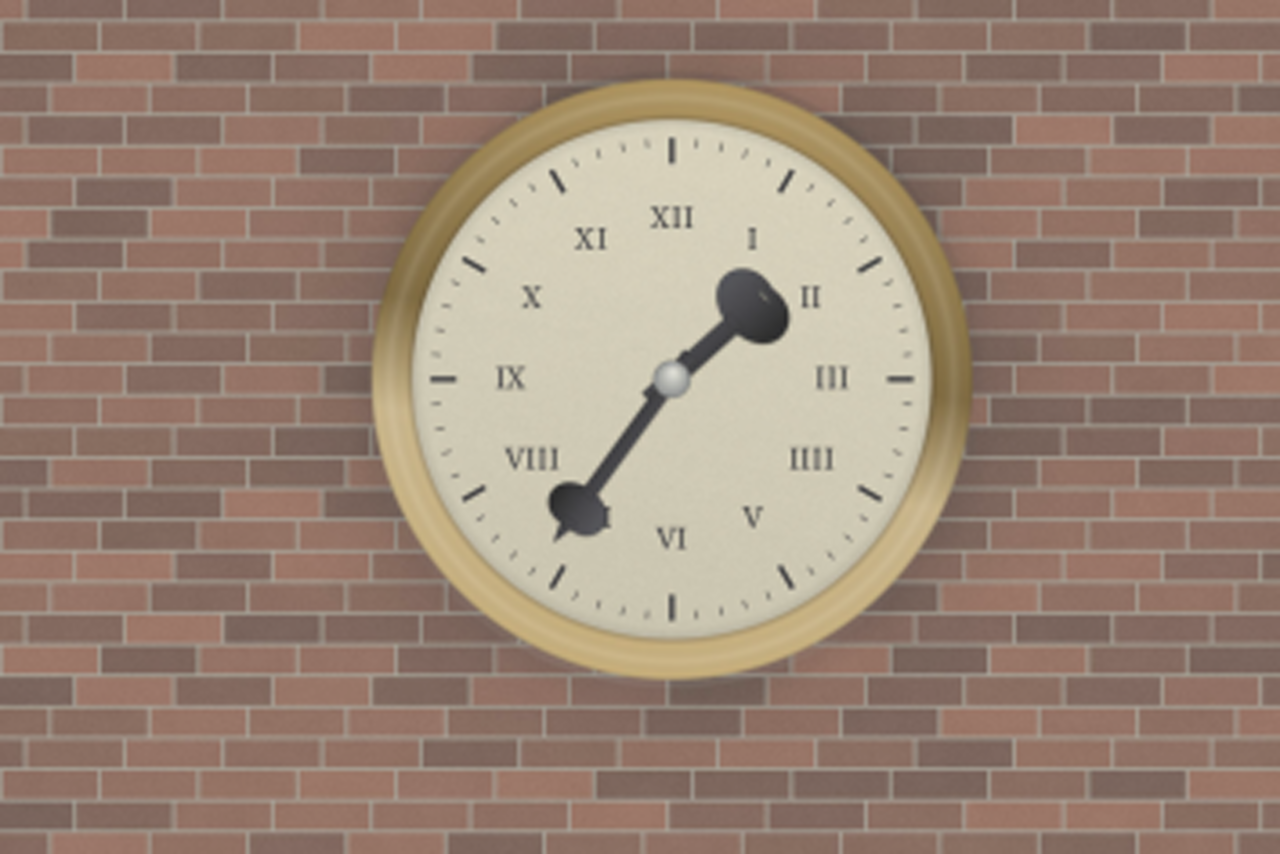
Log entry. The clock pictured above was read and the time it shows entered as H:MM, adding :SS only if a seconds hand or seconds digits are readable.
1:36
